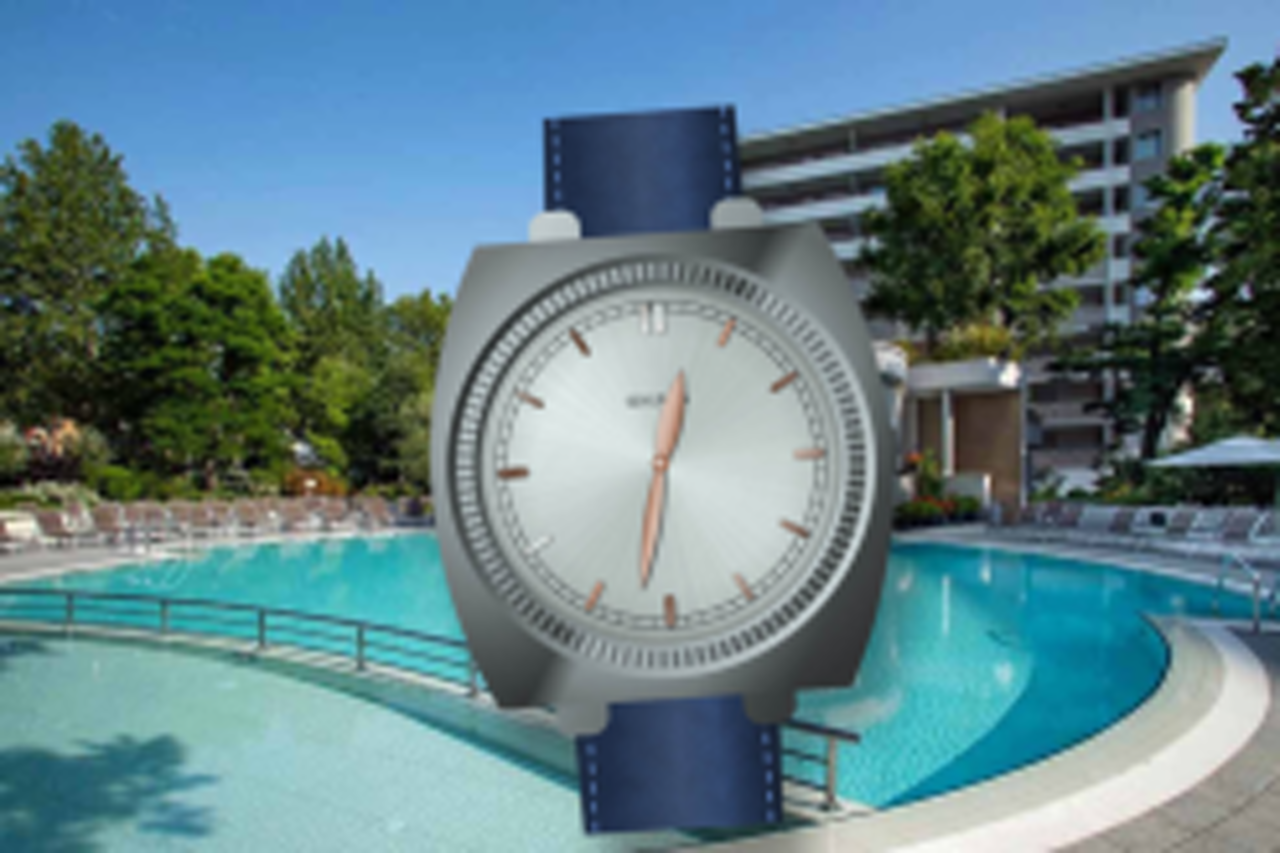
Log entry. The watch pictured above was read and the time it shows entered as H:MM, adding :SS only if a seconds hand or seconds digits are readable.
12:32
